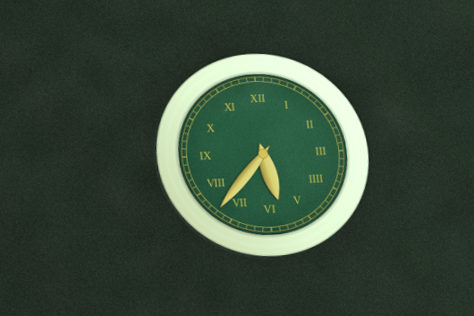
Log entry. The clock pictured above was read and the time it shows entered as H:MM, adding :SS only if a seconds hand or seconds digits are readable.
5:37
